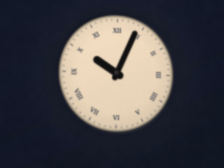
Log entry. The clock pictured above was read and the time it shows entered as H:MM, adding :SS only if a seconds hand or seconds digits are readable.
10:04
